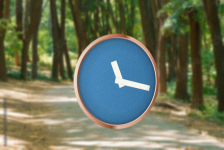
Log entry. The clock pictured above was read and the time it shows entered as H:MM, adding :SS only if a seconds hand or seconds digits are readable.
11:17
